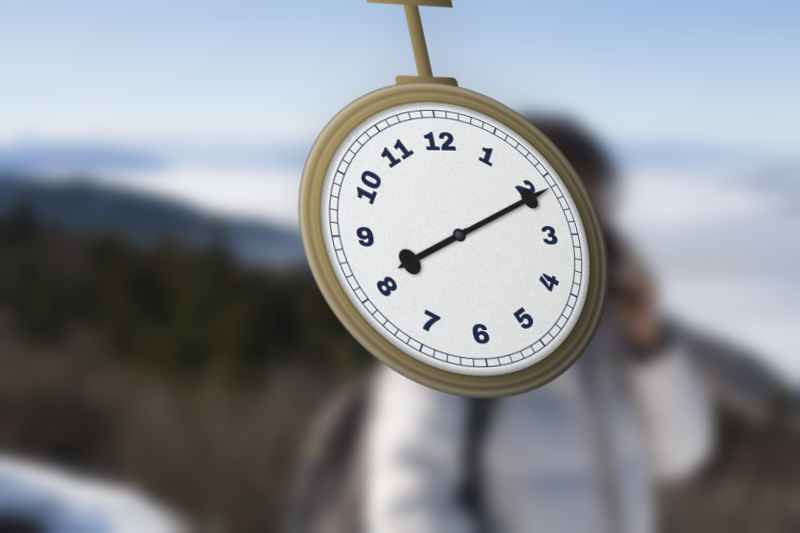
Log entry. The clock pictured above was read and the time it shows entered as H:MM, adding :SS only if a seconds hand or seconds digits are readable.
8:11
